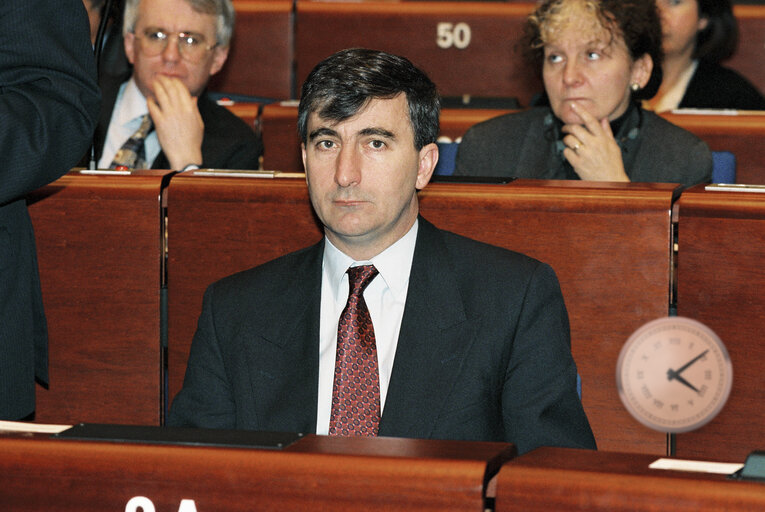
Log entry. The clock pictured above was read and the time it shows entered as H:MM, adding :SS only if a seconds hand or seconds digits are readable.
4:09
